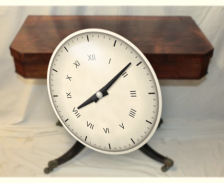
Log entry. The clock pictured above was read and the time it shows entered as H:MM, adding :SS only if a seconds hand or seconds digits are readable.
8:09
